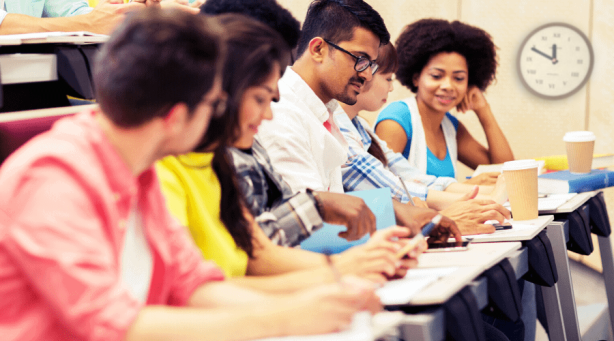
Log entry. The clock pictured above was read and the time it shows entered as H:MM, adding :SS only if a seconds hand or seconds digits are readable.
11:49
